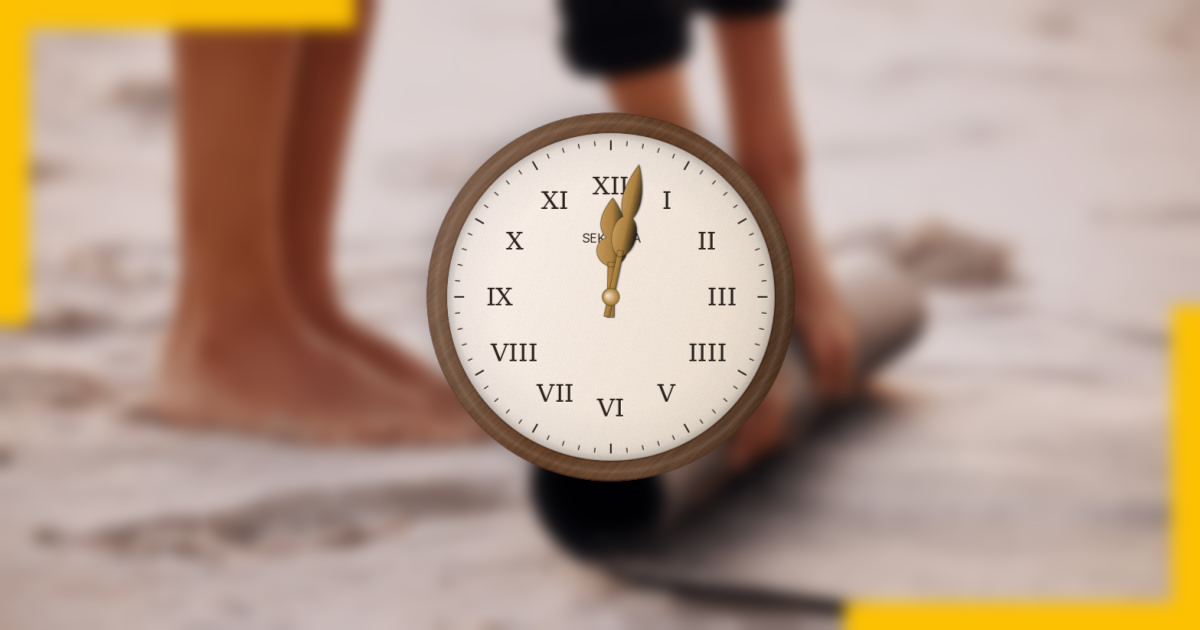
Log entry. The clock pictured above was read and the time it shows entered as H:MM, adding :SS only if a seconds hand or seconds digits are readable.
12:02
